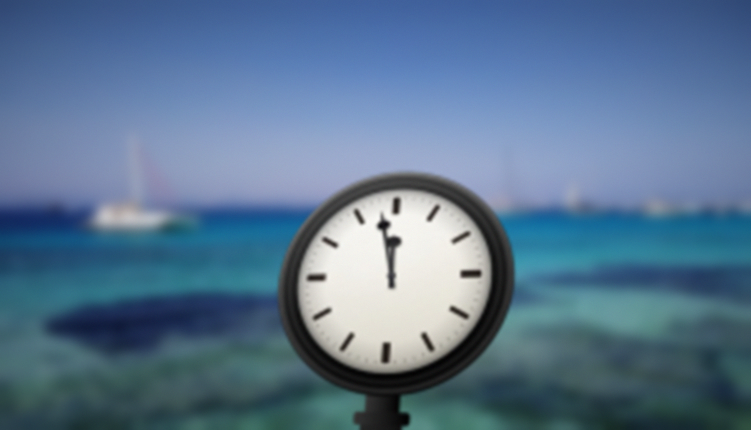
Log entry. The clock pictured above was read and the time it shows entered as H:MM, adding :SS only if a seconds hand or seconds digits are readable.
11:58
